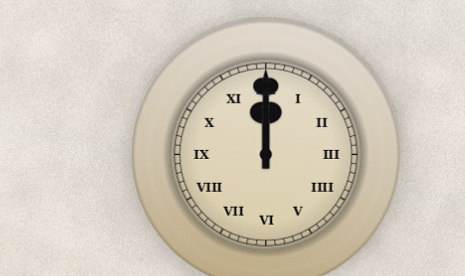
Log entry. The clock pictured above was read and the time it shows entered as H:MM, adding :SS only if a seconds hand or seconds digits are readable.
12:00
